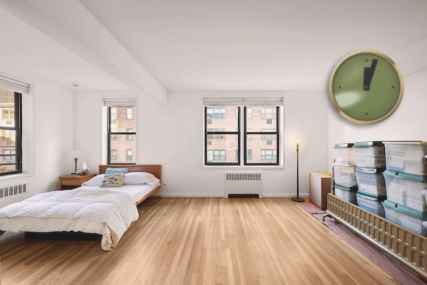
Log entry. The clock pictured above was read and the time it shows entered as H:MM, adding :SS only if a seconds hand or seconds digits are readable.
12:03
